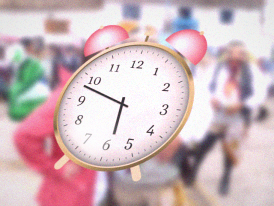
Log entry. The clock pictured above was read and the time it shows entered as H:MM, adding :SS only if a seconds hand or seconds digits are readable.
5:48
